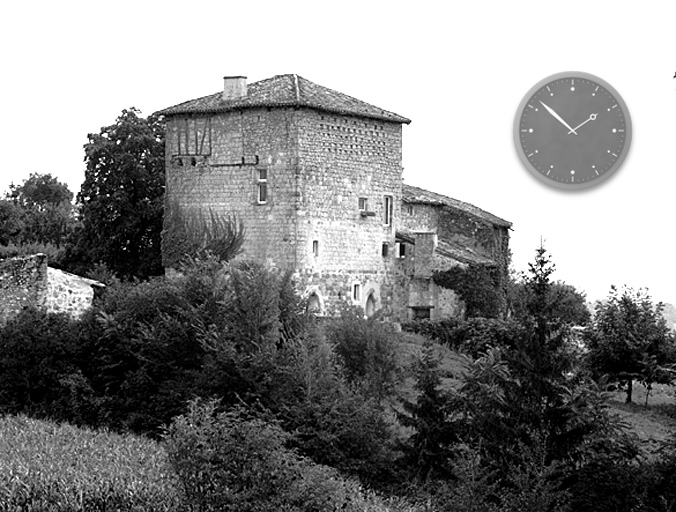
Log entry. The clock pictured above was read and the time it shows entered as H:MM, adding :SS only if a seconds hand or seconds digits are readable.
1:52
